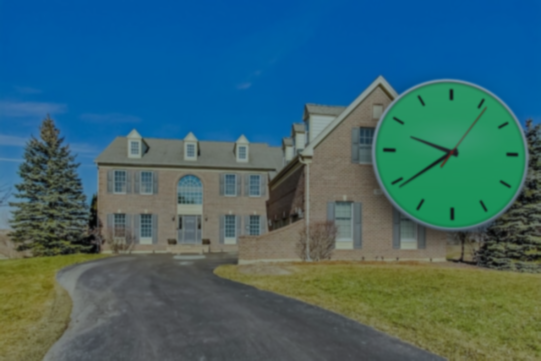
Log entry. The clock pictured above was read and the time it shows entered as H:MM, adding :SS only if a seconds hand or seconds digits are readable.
9:39:06
